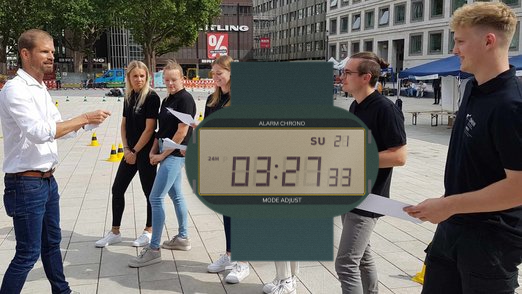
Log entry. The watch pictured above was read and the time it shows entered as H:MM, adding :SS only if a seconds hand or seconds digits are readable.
3:27:33
